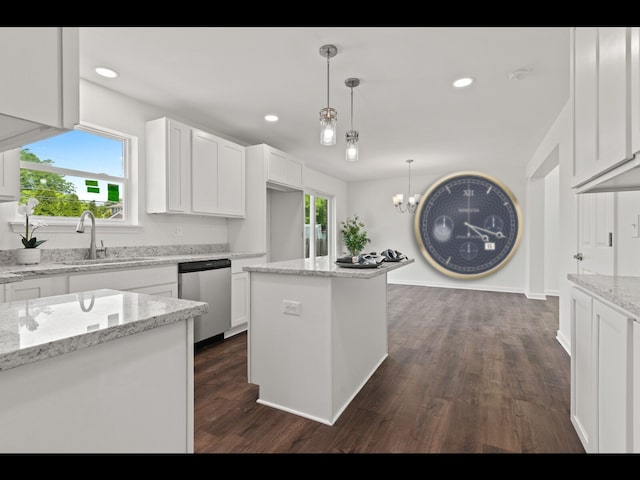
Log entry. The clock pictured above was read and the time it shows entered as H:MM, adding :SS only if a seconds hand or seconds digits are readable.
4:18
